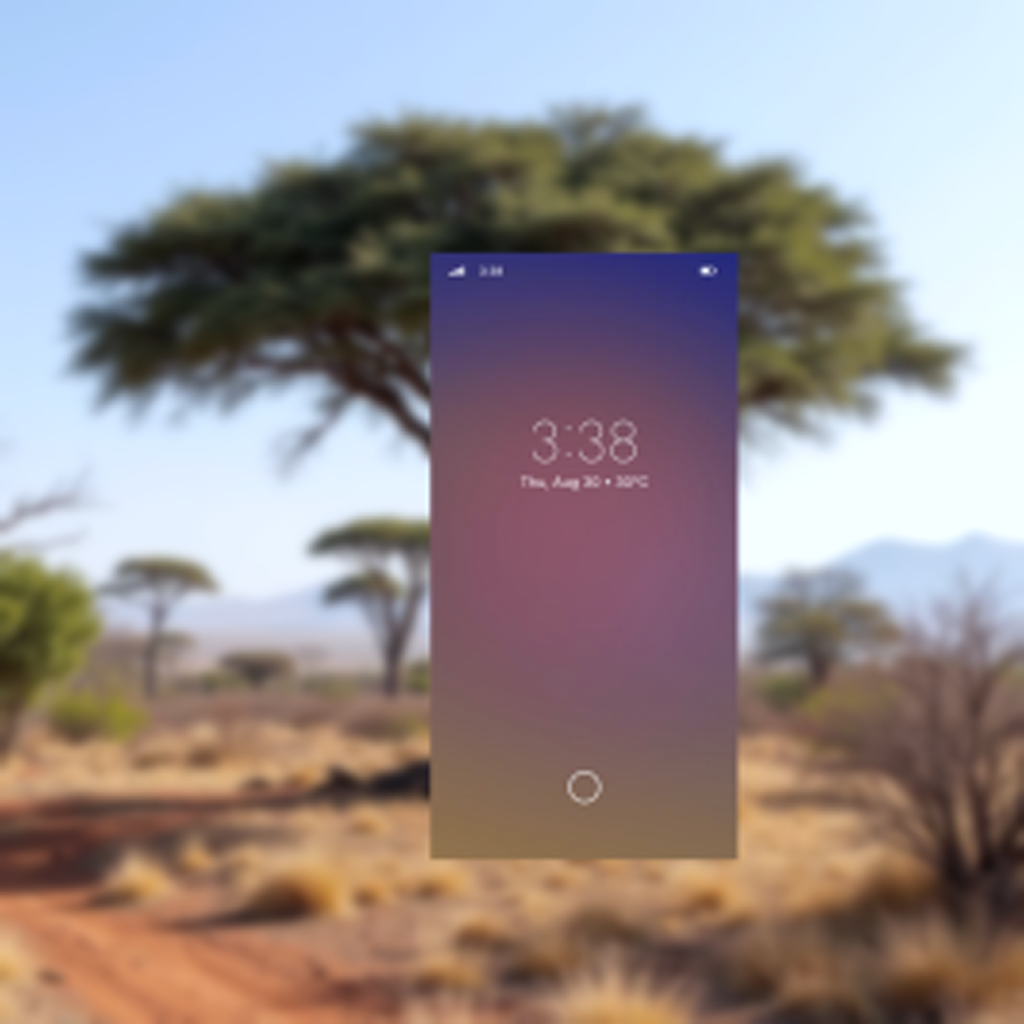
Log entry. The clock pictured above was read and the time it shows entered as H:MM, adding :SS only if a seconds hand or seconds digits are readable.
3:38
